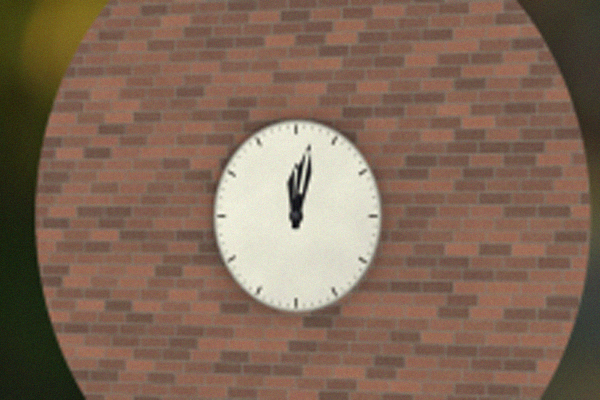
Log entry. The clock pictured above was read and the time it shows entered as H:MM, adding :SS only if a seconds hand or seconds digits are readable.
12:02
